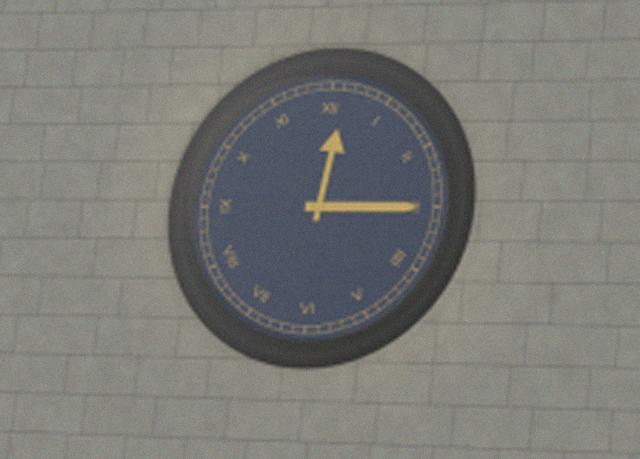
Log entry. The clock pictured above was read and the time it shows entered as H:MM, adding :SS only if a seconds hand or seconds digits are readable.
12:15
